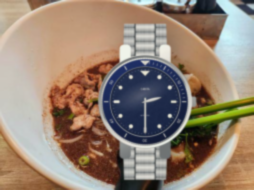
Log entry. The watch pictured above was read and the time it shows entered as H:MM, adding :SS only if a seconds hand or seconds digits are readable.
2:30
